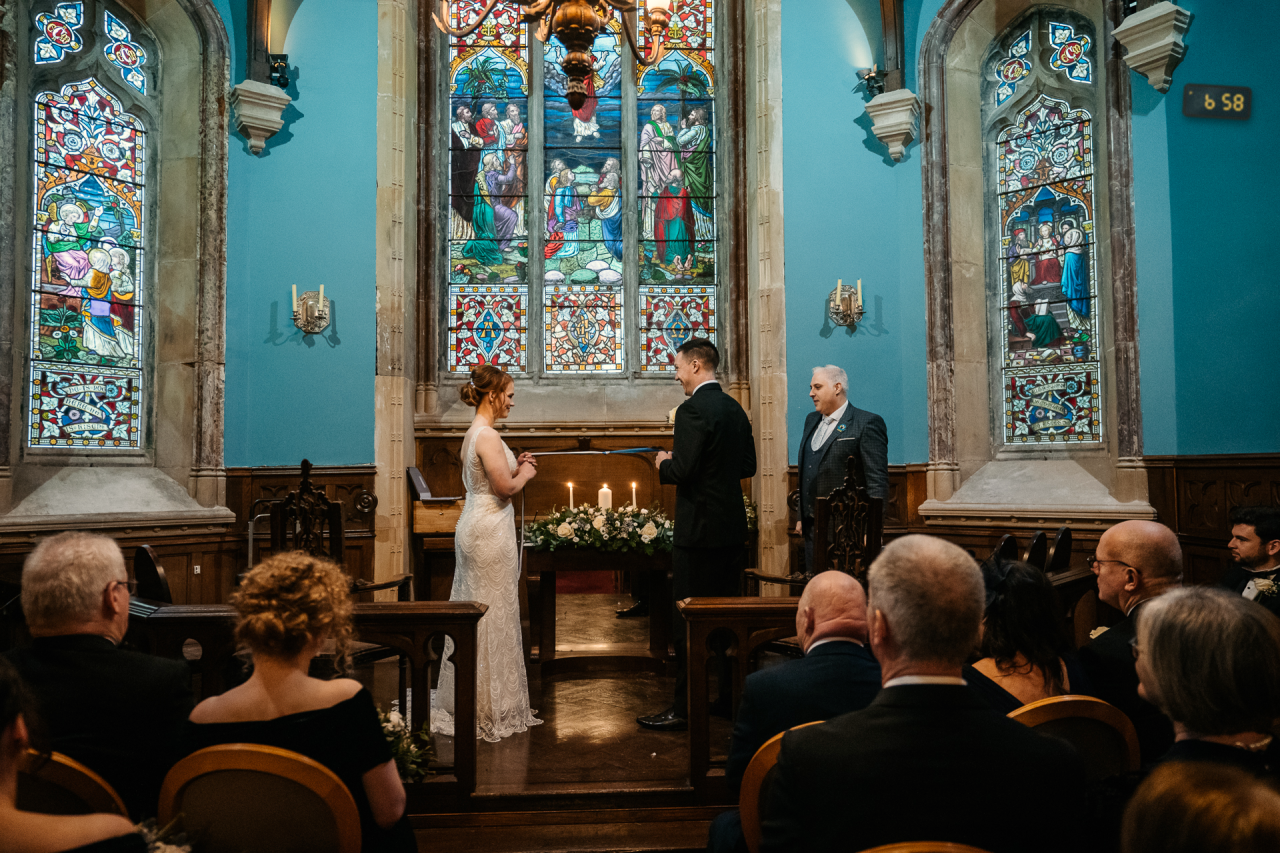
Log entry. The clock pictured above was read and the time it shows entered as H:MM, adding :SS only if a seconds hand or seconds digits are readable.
6:58
